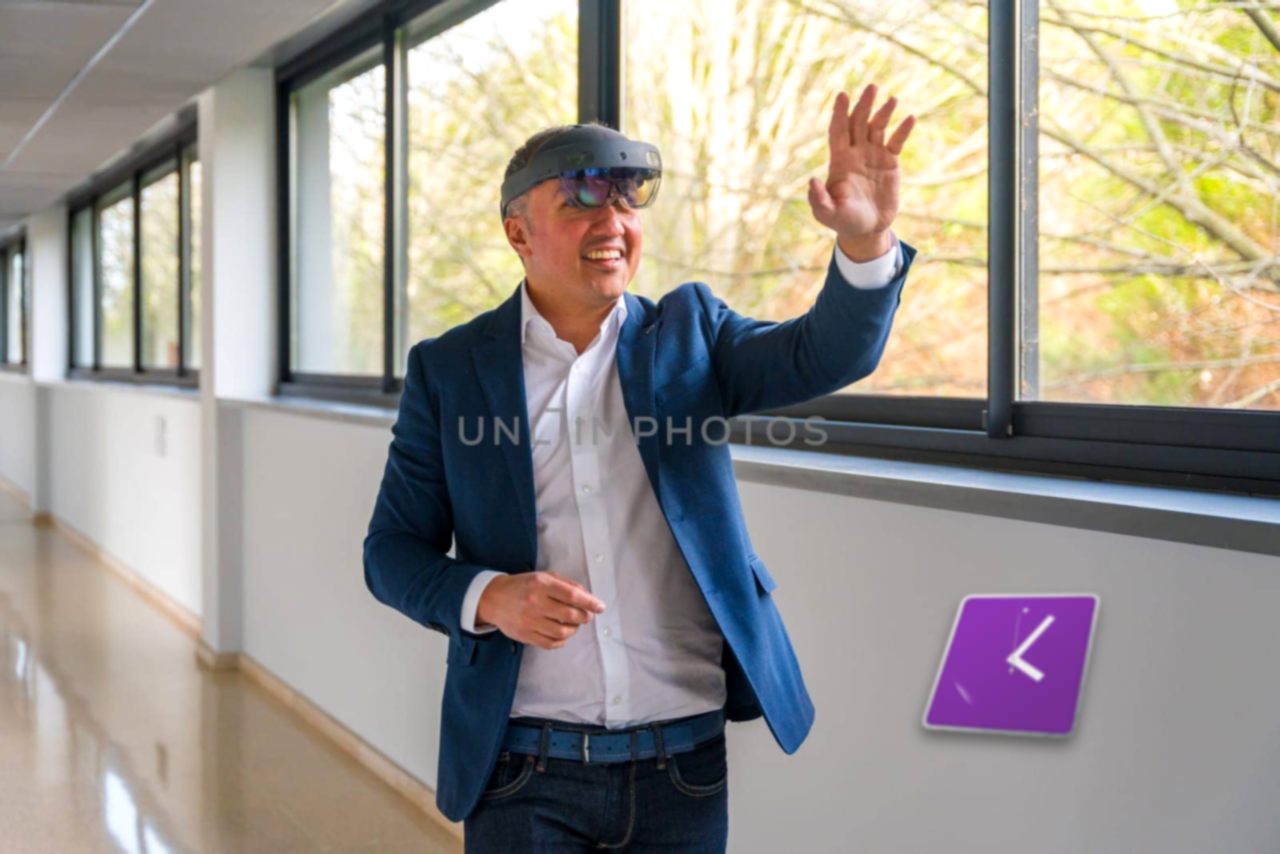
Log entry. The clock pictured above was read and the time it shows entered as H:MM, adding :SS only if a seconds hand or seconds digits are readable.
4:04:59
